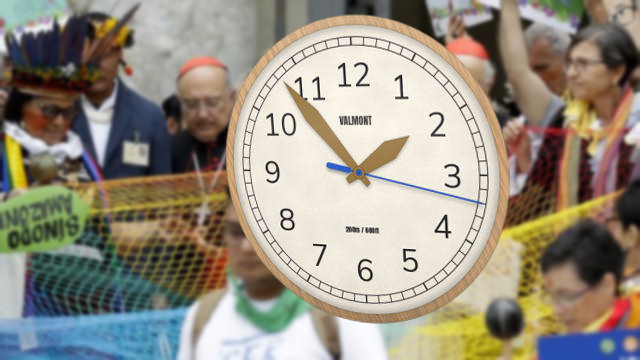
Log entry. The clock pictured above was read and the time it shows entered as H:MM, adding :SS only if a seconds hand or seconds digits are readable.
1:53:17
